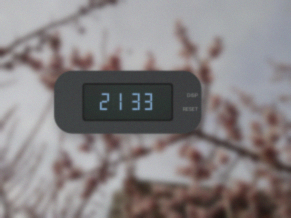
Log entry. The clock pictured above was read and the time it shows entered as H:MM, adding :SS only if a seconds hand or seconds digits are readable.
21:33
